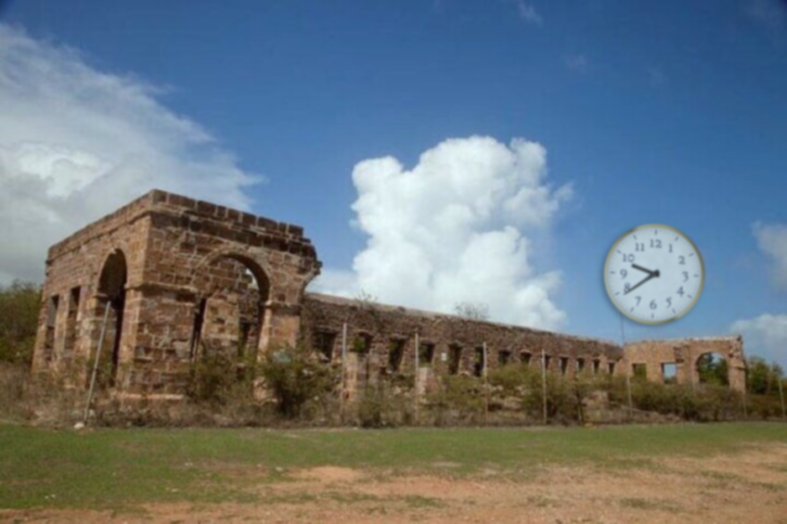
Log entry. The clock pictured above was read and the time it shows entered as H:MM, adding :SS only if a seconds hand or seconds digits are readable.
9:39
